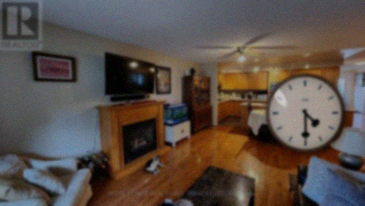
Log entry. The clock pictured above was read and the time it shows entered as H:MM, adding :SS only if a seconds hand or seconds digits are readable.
4:30
